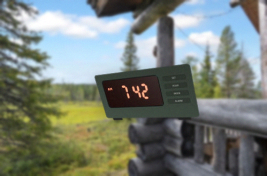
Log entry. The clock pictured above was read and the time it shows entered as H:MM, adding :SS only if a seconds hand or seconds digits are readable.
7:42
